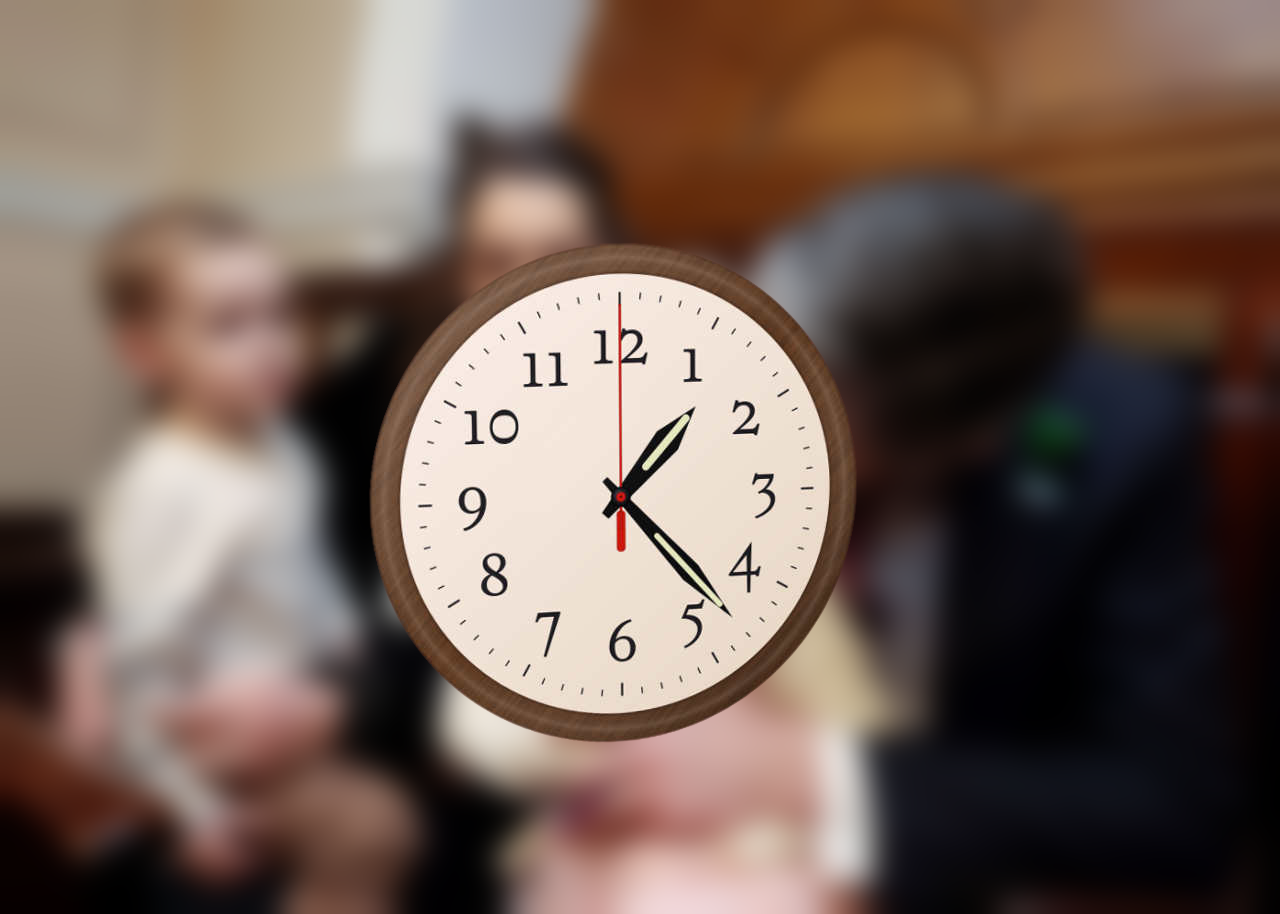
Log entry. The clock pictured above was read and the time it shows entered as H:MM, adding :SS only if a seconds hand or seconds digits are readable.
1:23:00
